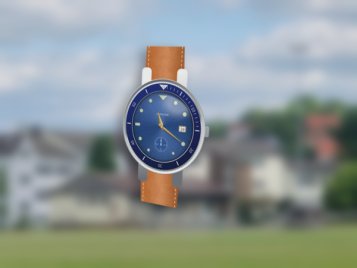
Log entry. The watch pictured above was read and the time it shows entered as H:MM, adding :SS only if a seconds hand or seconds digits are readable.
11:20
